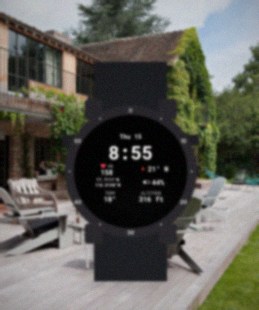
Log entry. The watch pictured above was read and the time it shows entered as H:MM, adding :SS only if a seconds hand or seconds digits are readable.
8:55
